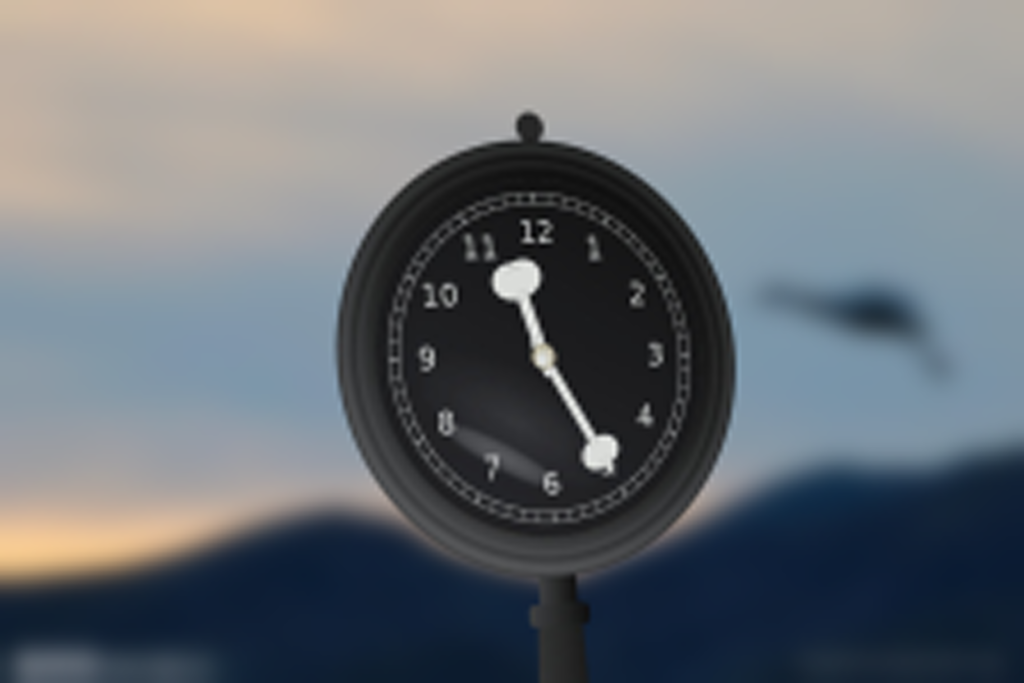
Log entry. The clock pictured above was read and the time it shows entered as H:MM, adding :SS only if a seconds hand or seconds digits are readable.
11:25
